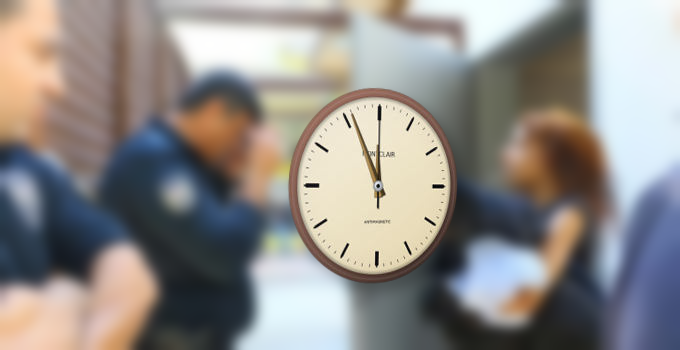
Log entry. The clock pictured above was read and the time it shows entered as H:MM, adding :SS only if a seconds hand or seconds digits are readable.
11:56:00
